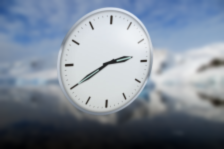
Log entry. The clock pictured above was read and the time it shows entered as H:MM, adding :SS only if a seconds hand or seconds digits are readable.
2:40
